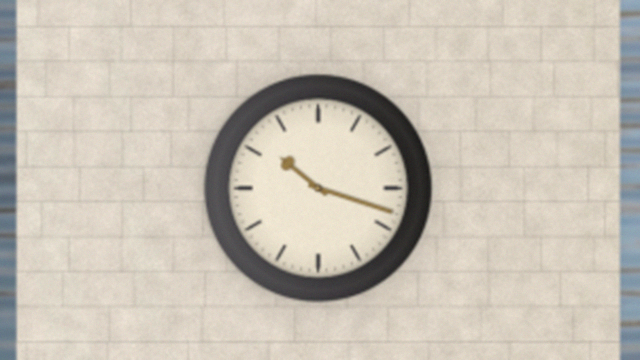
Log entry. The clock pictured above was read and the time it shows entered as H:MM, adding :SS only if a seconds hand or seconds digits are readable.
10:18
